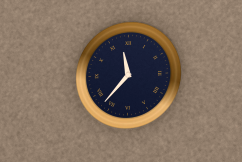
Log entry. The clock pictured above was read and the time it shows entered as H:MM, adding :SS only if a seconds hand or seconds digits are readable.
11:37
